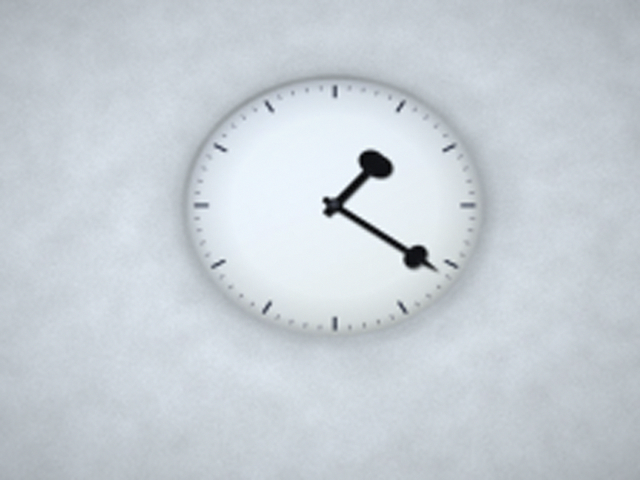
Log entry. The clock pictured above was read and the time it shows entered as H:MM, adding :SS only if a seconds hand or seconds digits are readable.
1:21
